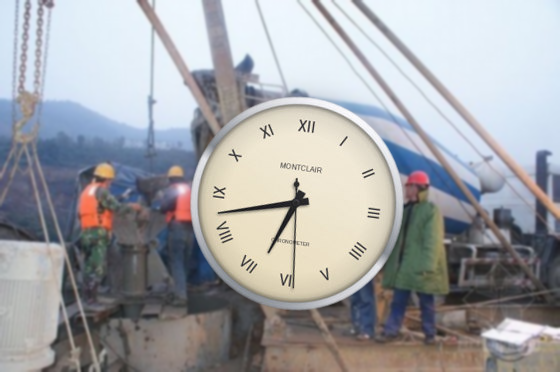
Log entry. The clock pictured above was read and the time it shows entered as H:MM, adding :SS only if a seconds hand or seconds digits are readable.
6:42:29
